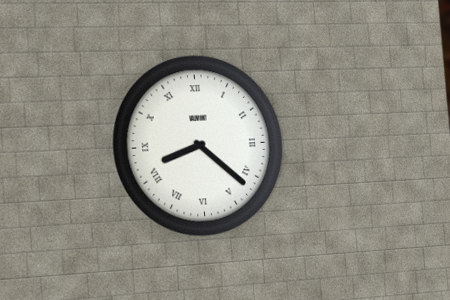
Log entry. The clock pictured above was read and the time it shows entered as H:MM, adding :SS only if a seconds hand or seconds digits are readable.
8:22
